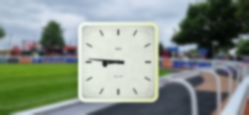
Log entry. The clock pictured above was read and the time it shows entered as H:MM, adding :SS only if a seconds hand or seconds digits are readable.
8:46
